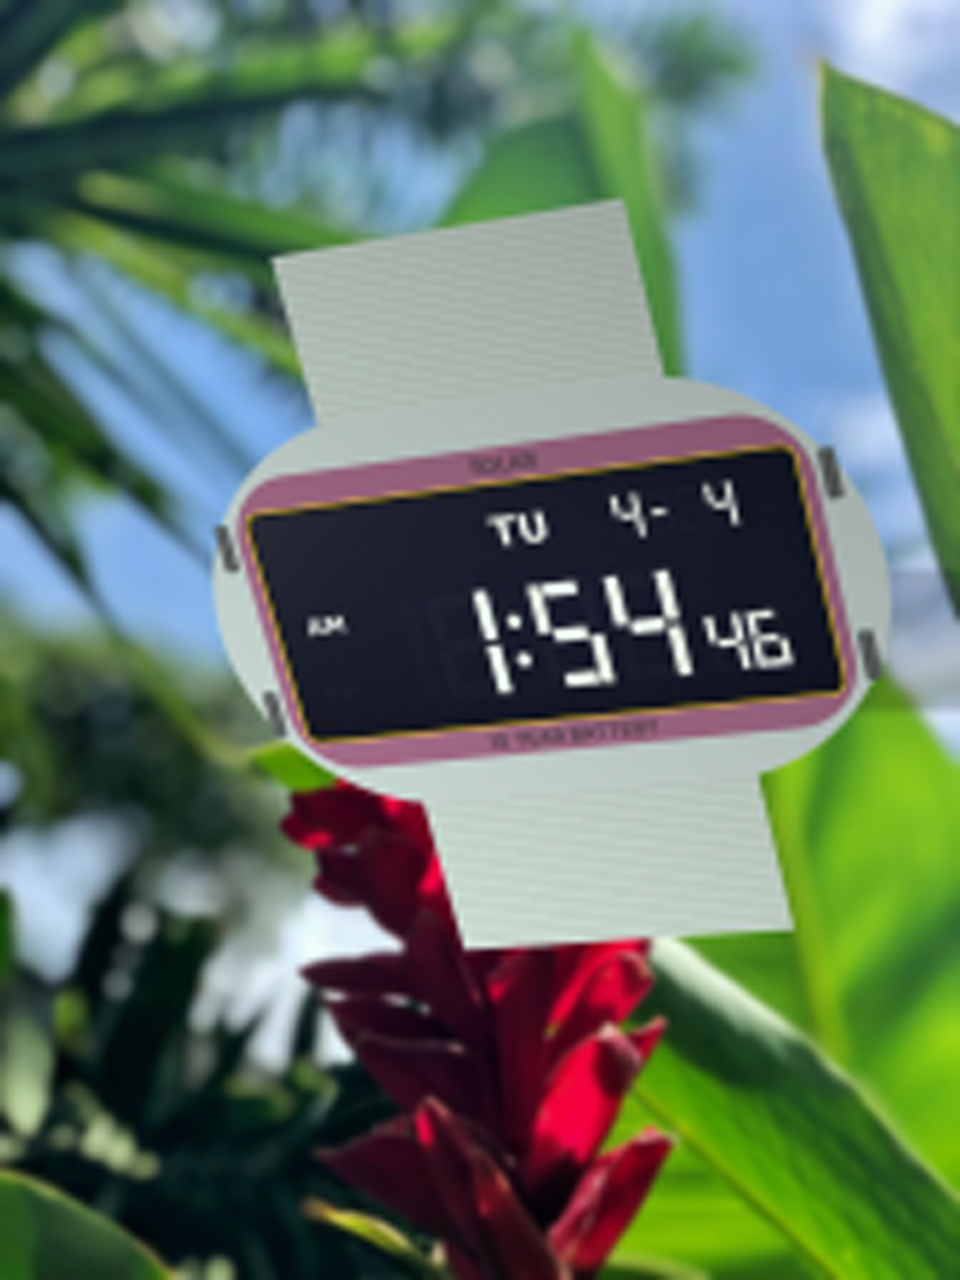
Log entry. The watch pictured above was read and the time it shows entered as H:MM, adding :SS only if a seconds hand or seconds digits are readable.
1:54:46
